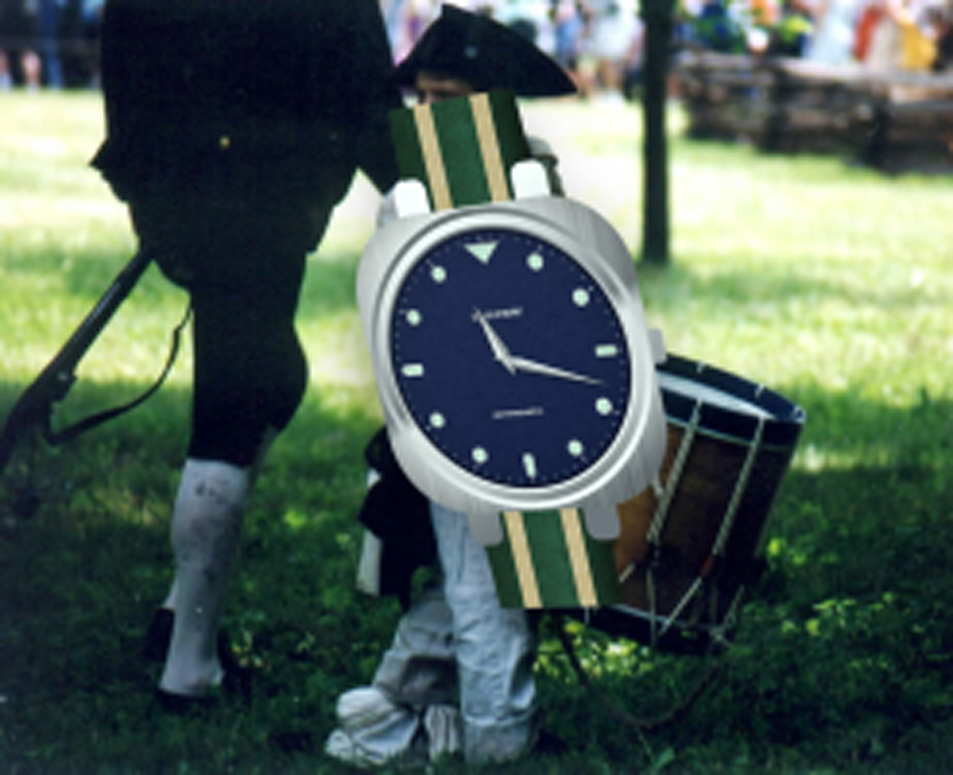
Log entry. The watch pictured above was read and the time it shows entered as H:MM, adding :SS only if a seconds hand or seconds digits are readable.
11:18
